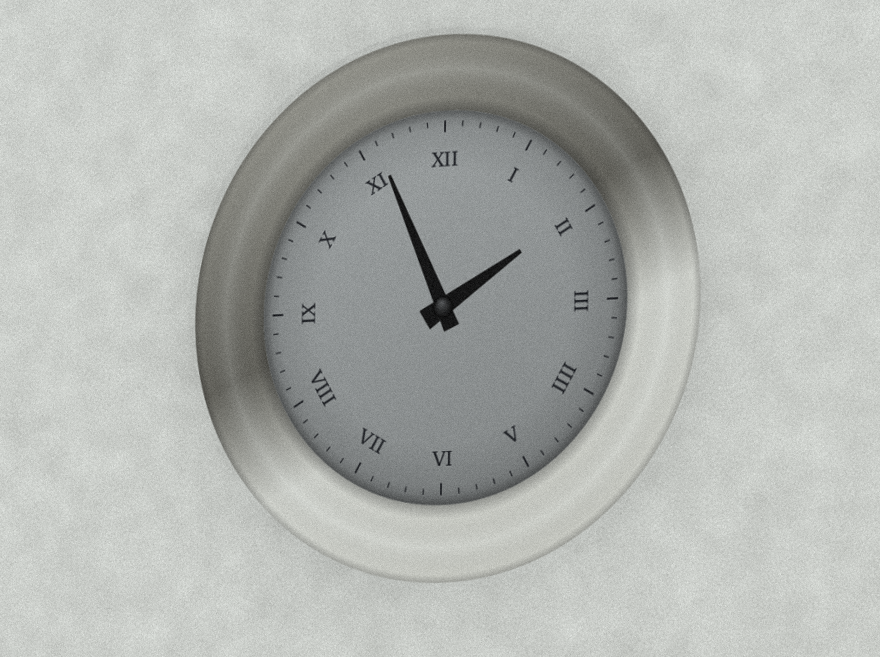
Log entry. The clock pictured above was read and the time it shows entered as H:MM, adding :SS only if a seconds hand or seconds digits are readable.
1:56
